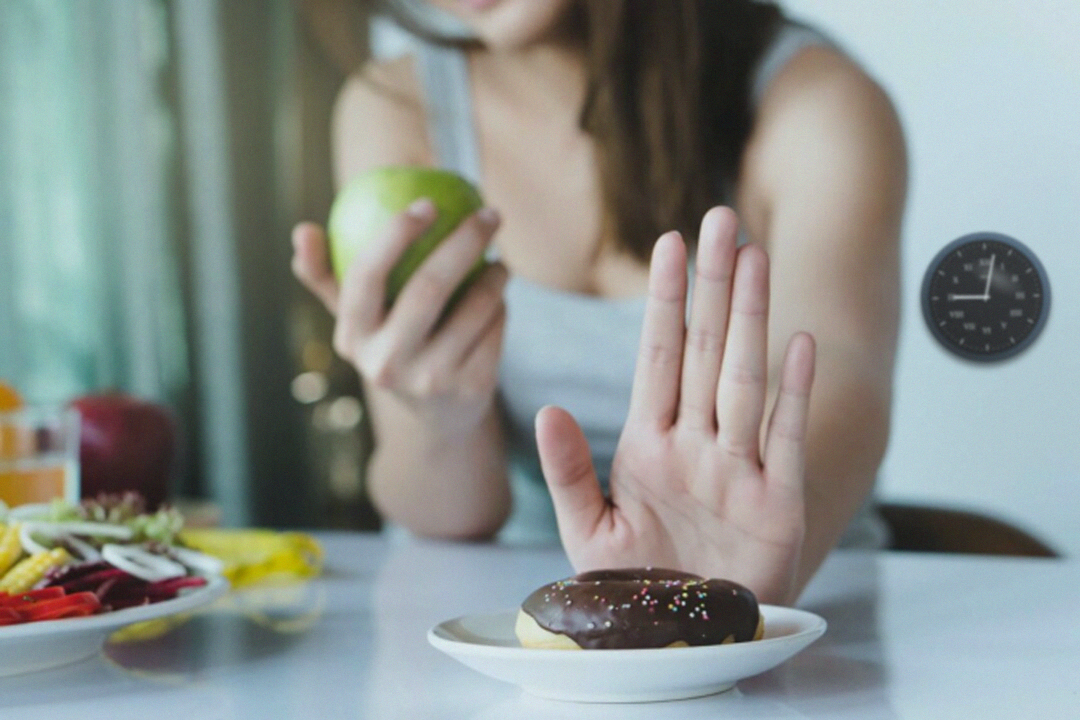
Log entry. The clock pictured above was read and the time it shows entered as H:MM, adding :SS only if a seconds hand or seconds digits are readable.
9:02
